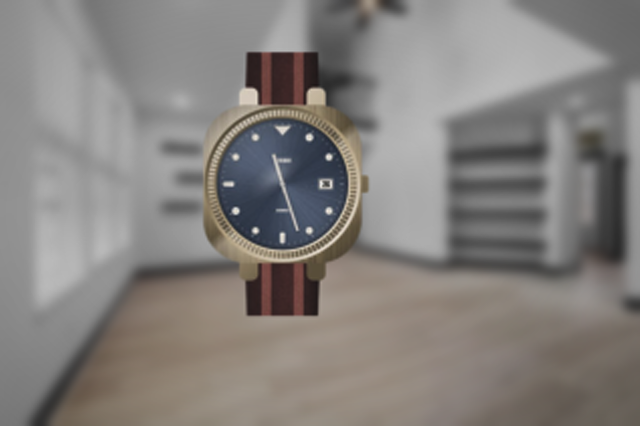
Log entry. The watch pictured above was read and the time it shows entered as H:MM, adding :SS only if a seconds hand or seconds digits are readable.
11:27
